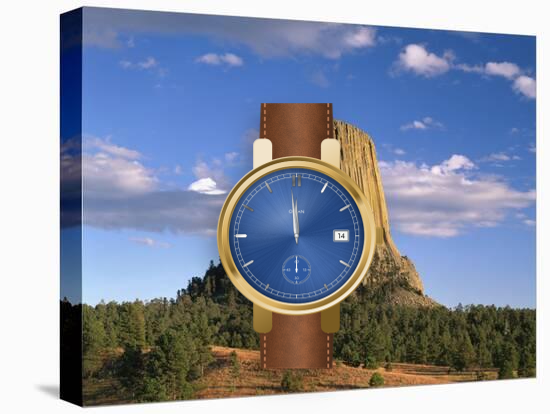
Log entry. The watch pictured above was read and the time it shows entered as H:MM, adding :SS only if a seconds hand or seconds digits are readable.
11:59
